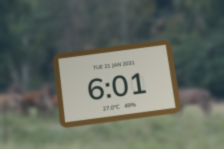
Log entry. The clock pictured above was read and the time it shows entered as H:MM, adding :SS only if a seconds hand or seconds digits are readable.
6:01
